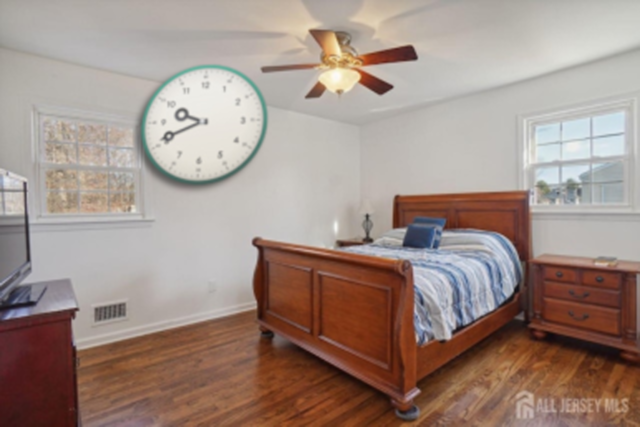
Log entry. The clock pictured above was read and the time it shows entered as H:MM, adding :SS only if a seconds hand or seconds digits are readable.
9:41
